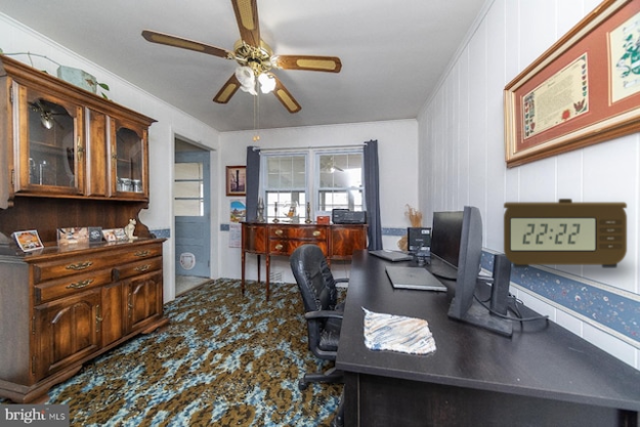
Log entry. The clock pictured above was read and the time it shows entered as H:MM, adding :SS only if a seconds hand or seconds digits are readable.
22:22
